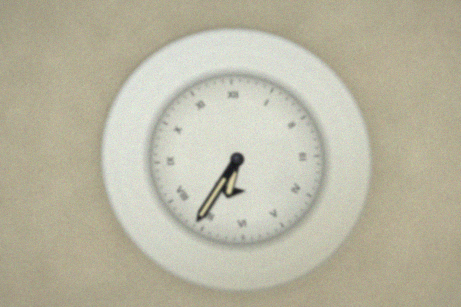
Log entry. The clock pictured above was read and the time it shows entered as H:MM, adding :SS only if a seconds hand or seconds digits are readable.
6:36
